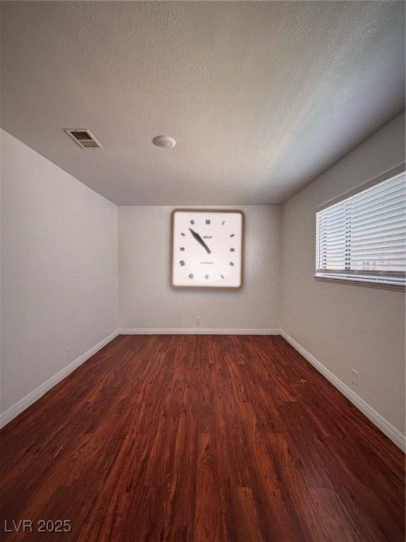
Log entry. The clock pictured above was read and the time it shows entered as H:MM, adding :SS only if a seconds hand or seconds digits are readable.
10:53
